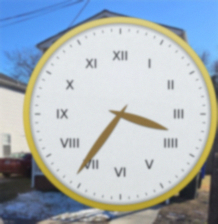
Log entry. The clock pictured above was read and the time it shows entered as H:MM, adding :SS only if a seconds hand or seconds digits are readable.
3:36
